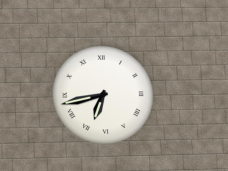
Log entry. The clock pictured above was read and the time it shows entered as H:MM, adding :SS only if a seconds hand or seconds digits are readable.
6:43
